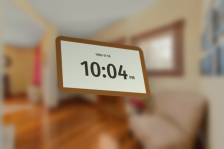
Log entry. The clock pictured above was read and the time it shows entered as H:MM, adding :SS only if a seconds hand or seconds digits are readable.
10:04
